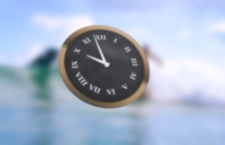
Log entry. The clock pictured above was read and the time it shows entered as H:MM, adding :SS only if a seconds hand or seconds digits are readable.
9:58
